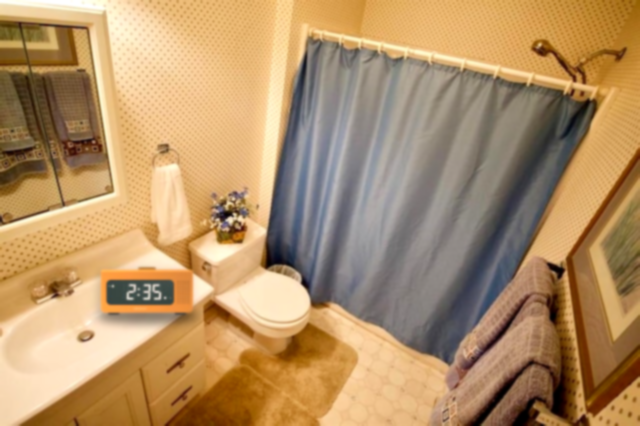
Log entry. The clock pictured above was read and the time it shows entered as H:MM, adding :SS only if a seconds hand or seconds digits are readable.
2:35
